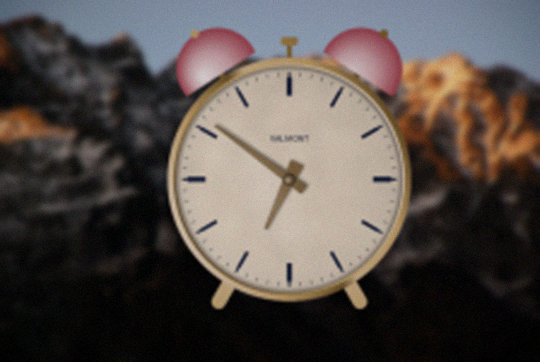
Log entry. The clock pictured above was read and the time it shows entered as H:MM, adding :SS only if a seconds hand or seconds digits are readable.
6:51
